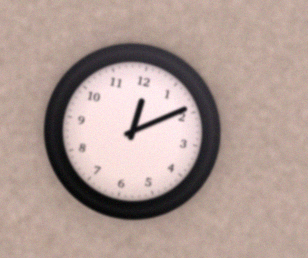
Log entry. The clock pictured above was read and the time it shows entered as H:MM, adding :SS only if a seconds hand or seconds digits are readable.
12:09
